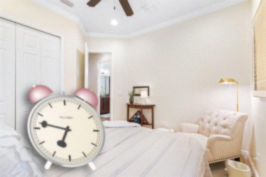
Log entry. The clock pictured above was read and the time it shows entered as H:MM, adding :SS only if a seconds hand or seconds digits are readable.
6:47
